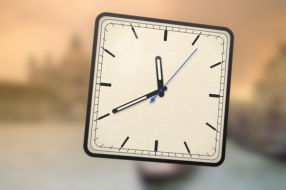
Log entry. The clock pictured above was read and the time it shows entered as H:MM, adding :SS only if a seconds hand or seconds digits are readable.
11:40:06
